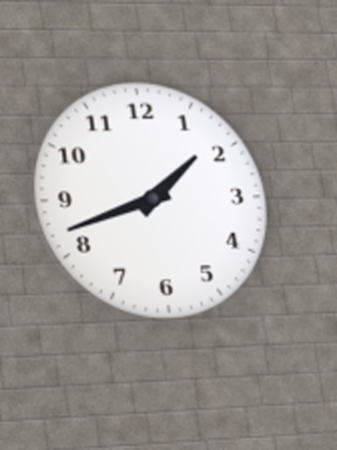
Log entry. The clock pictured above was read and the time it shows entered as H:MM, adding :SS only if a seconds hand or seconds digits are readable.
1:42
